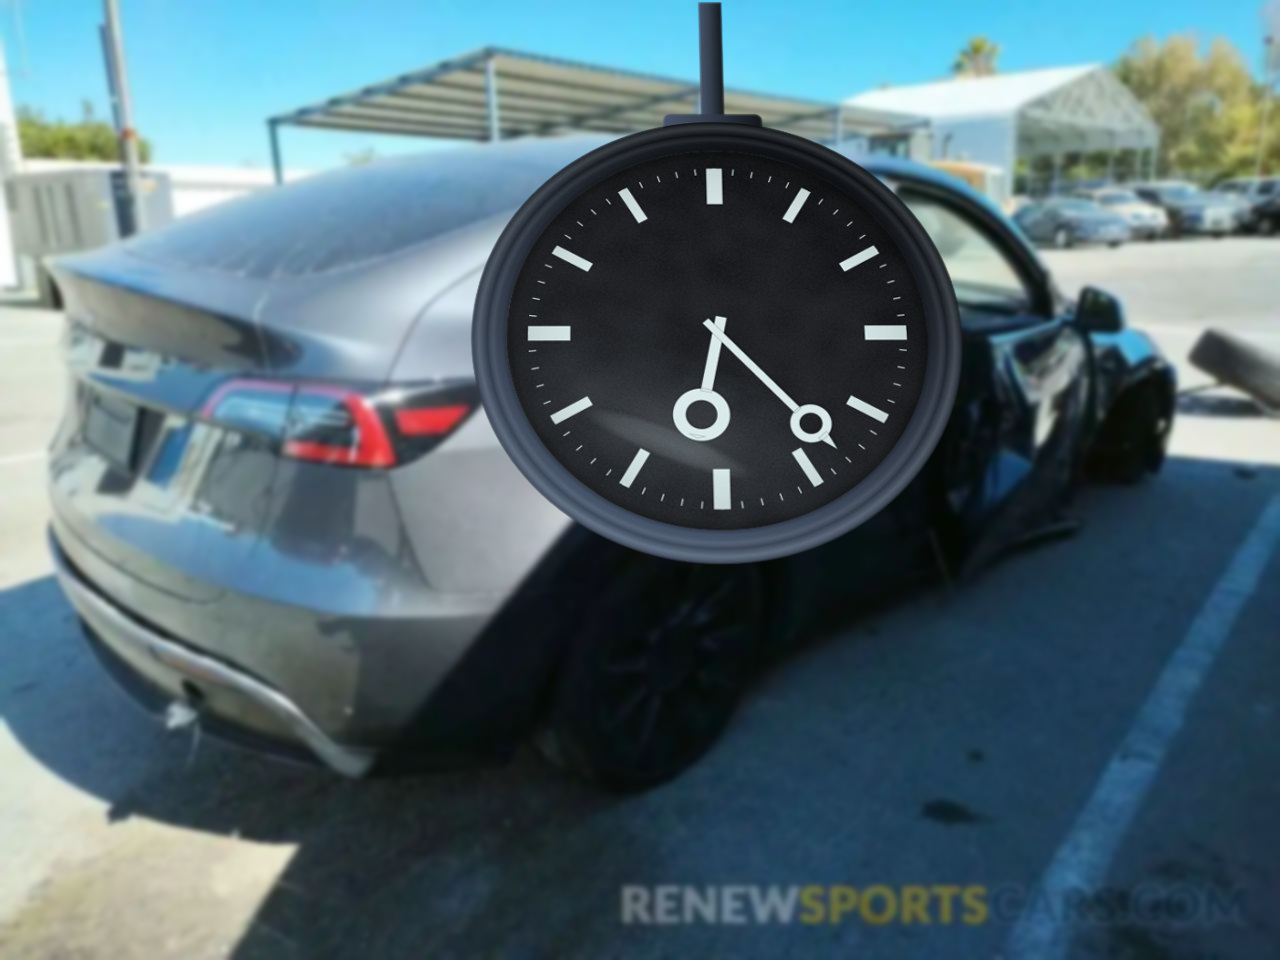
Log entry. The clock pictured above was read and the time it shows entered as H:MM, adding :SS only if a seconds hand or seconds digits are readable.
6:23
